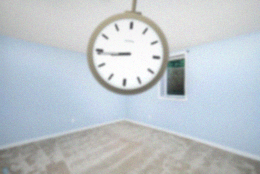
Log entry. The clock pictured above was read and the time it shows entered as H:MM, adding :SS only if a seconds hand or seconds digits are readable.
8:44
